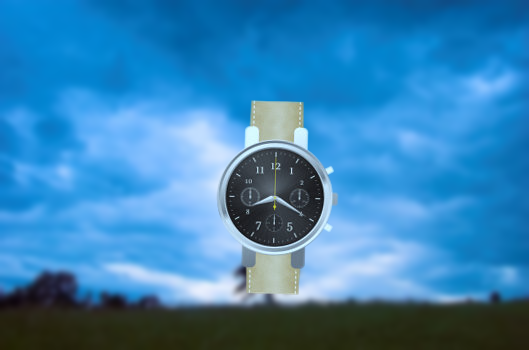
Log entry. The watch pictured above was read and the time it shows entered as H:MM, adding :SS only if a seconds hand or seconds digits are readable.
8:20
